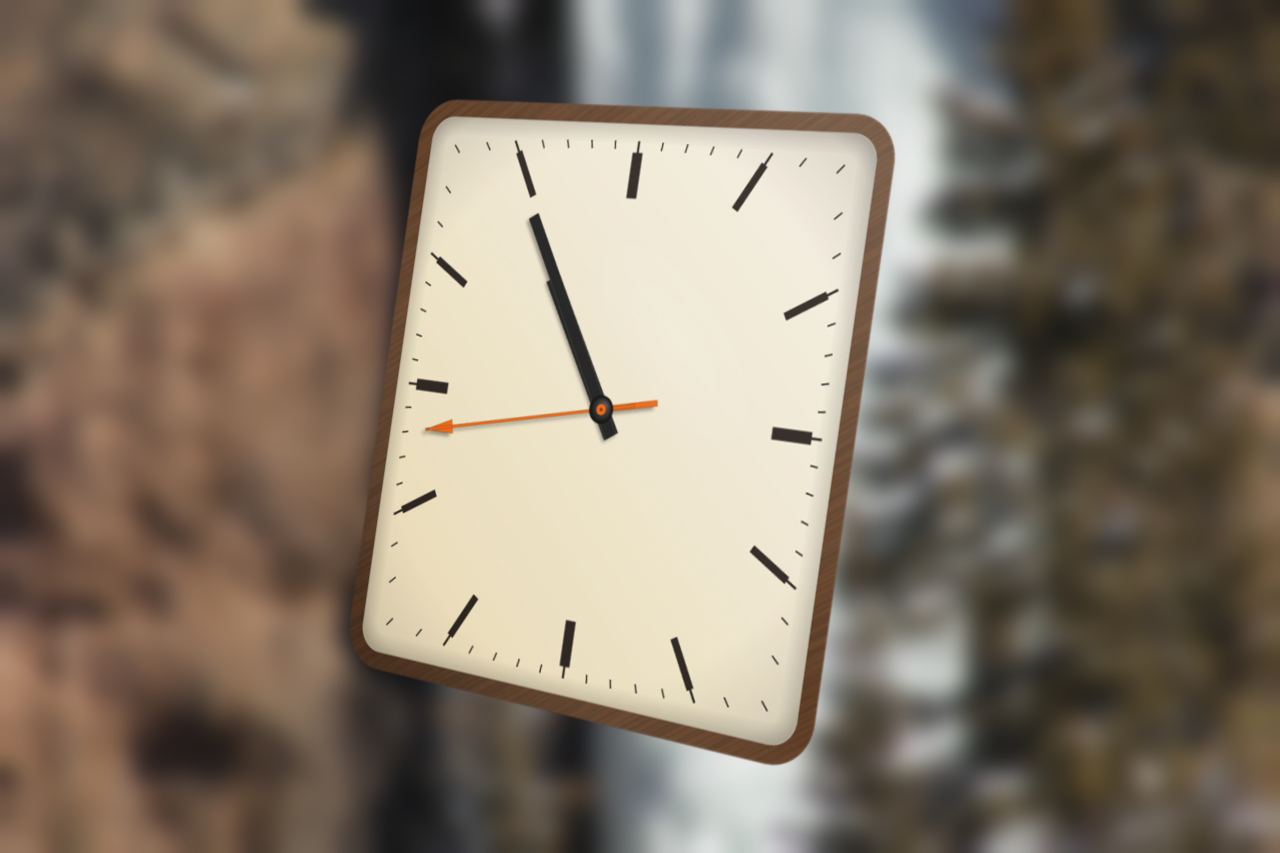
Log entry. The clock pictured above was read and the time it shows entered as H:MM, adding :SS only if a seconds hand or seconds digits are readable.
10:54:43
